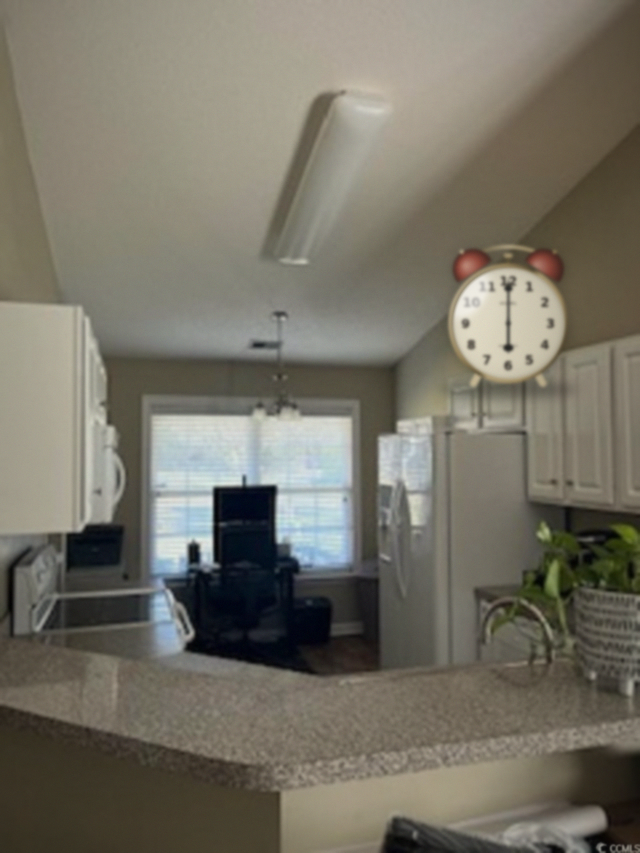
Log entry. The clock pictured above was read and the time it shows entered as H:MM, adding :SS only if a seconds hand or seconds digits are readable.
6:00
